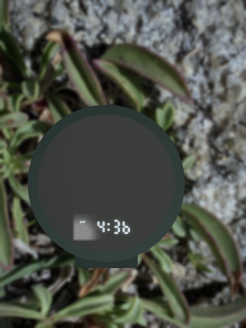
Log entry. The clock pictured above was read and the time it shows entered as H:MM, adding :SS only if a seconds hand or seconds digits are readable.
4:36
